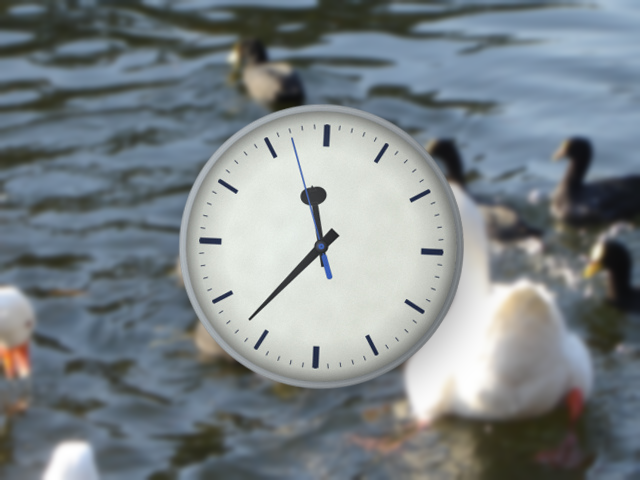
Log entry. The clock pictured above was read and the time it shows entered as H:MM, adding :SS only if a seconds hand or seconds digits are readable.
11:36:57
